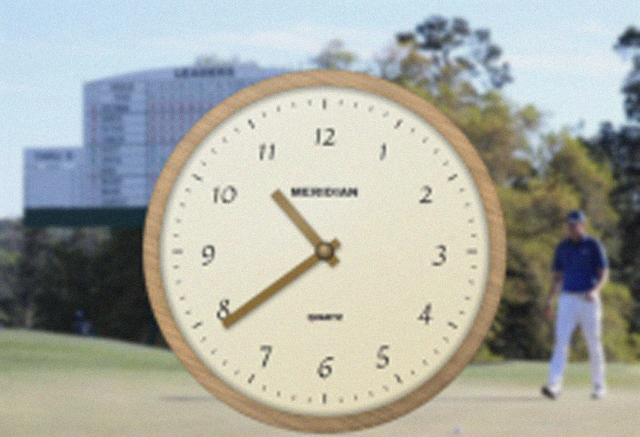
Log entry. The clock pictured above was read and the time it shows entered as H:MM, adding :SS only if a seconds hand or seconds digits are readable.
10:39
